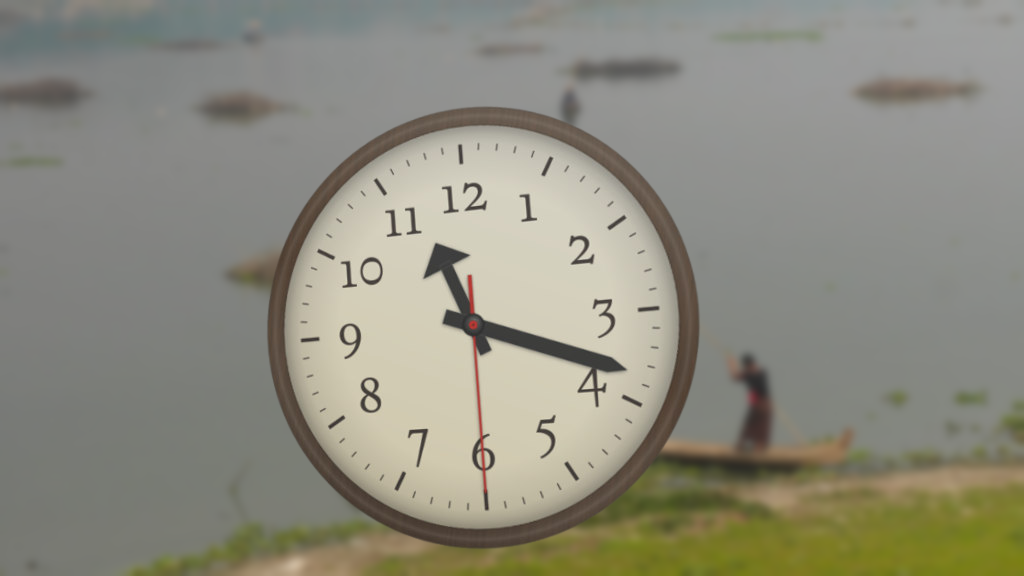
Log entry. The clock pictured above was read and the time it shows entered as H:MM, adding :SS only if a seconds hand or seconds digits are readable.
11:18:30
